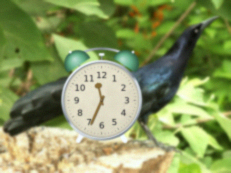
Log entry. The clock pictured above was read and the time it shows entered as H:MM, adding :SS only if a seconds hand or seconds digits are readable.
11:34
